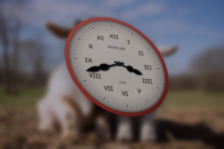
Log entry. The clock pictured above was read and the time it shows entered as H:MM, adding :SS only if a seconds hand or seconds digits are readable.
3:42
